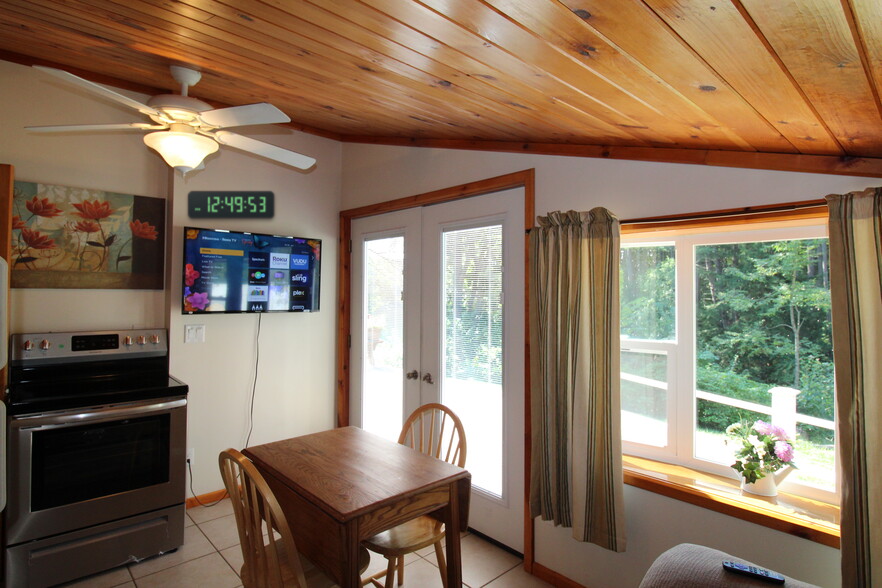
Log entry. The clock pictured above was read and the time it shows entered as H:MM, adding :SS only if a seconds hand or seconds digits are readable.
12:49:53
